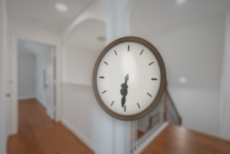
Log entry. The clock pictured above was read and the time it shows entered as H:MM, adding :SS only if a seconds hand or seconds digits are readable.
6:31
